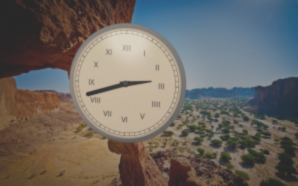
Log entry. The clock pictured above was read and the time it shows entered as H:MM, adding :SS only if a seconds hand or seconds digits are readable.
2:42
